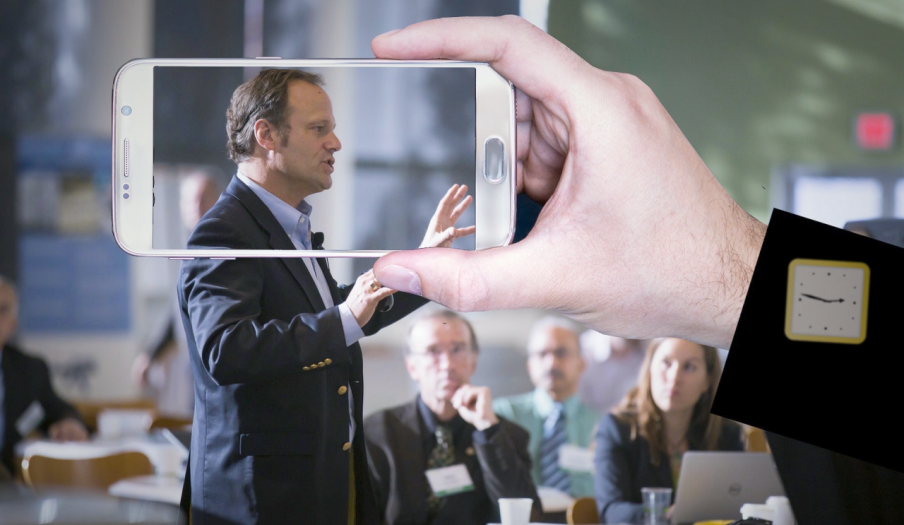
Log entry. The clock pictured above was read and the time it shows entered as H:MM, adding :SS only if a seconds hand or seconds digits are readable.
2:47
